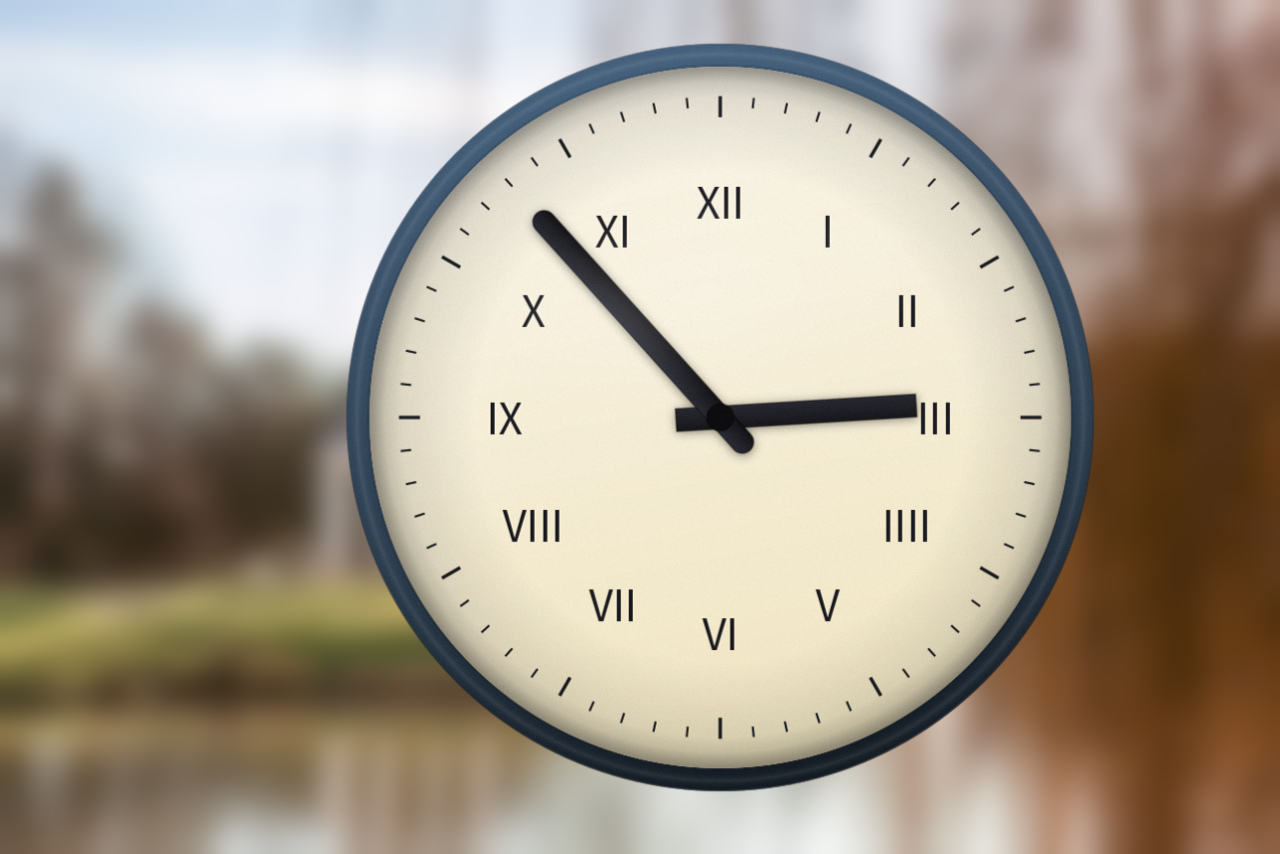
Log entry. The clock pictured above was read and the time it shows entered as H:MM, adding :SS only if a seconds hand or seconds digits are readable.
2:53
